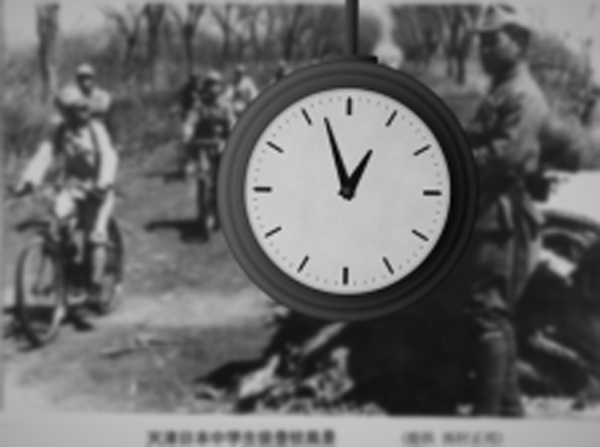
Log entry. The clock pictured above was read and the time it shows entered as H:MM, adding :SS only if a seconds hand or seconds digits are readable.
12:57
